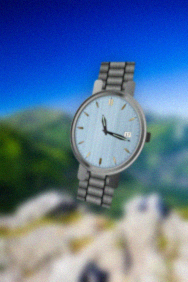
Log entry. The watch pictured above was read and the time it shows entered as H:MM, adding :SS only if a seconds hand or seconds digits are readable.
11:17
